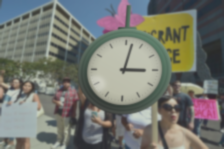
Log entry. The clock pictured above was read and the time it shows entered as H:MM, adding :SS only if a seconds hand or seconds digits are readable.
3:02
